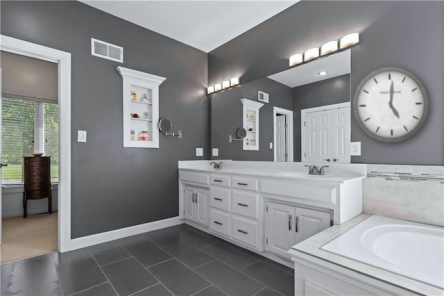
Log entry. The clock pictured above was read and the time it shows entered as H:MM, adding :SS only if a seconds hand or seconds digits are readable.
5:01
